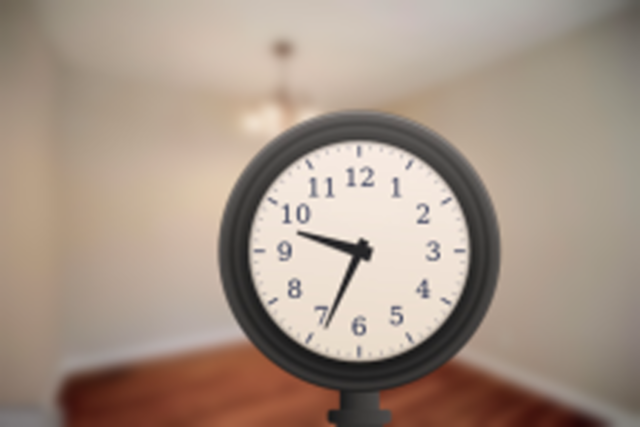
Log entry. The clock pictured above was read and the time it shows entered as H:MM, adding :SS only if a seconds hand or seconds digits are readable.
9:34
